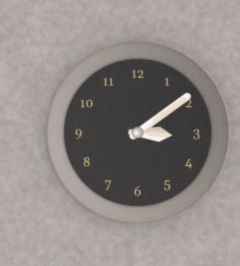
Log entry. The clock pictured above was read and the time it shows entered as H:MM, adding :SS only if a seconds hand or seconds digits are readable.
3:09
